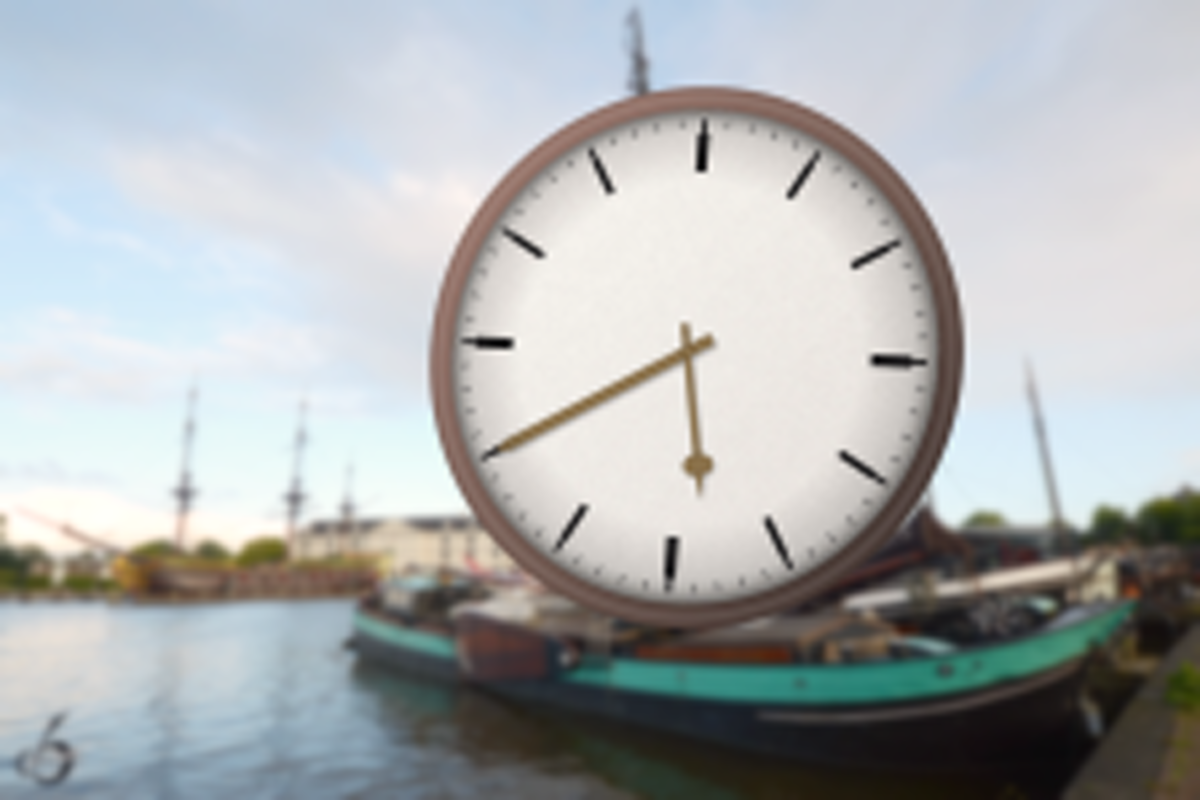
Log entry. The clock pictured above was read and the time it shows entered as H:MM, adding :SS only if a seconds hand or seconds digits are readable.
5:40
